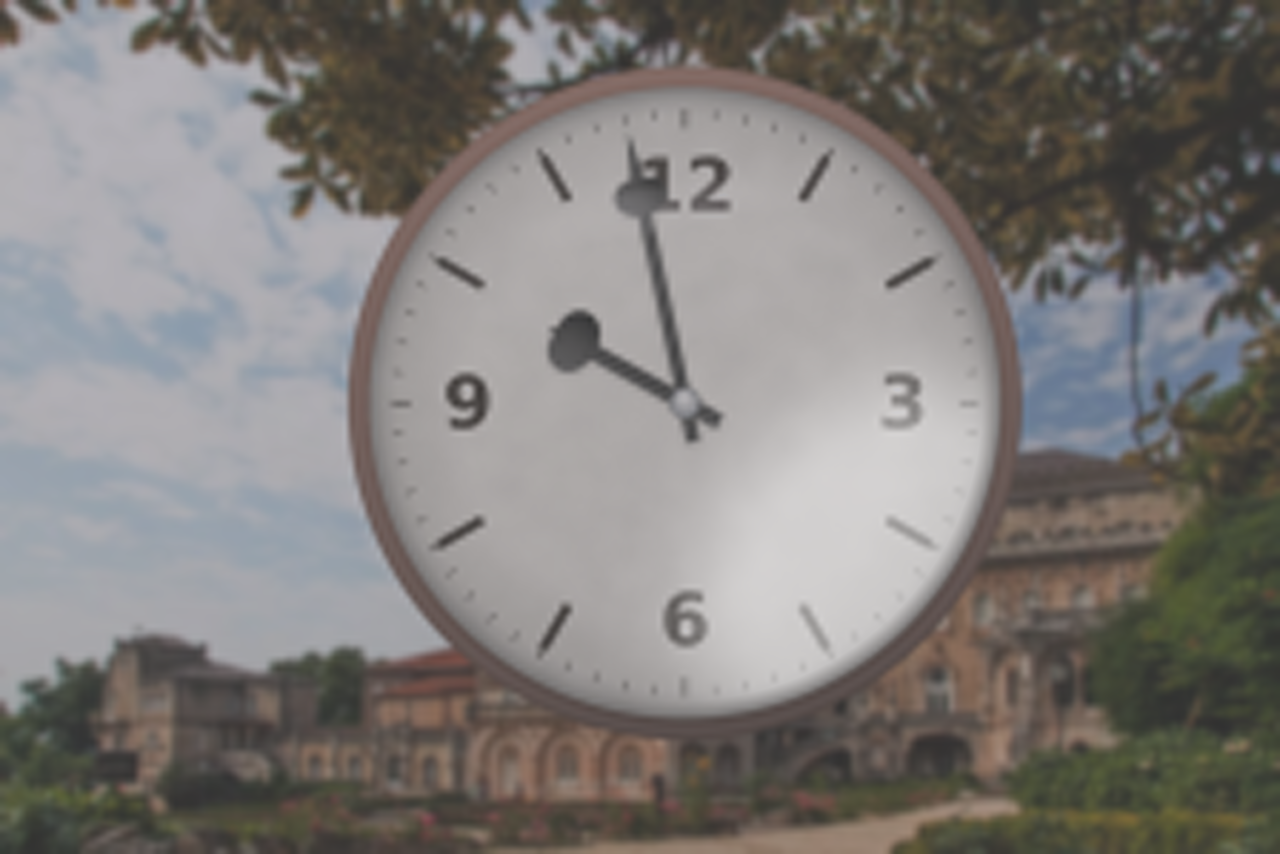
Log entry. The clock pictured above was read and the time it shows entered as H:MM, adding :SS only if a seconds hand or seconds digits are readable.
9:58
